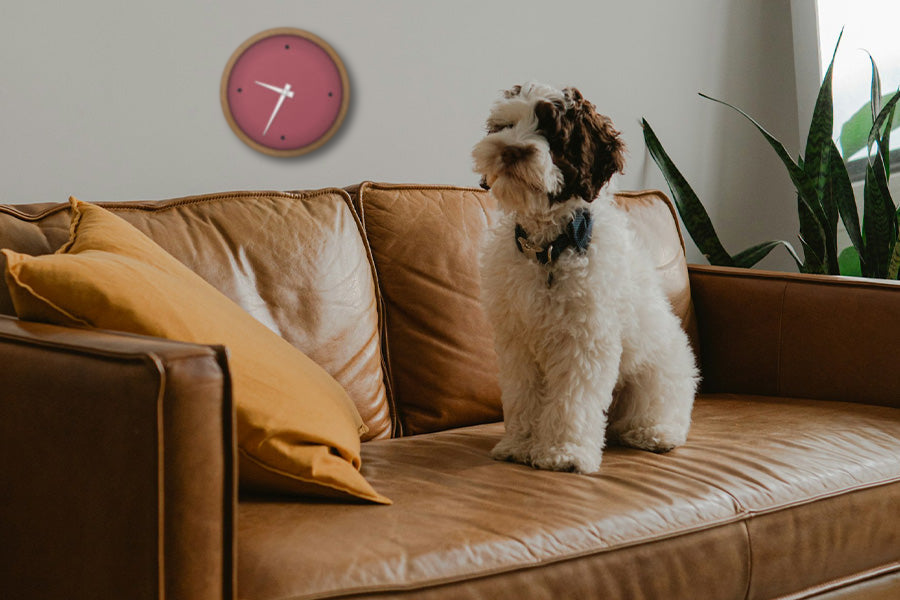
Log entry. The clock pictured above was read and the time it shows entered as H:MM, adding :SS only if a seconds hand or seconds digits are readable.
9:34
